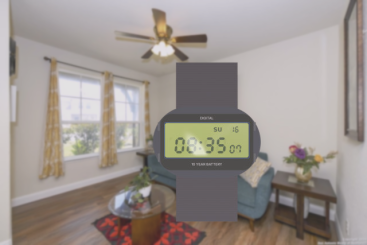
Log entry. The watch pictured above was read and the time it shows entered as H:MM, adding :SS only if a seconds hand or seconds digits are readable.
8:35:07
